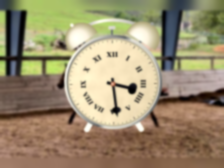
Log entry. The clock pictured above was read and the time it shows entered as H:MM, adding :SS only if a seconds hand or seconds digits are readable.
3:29
